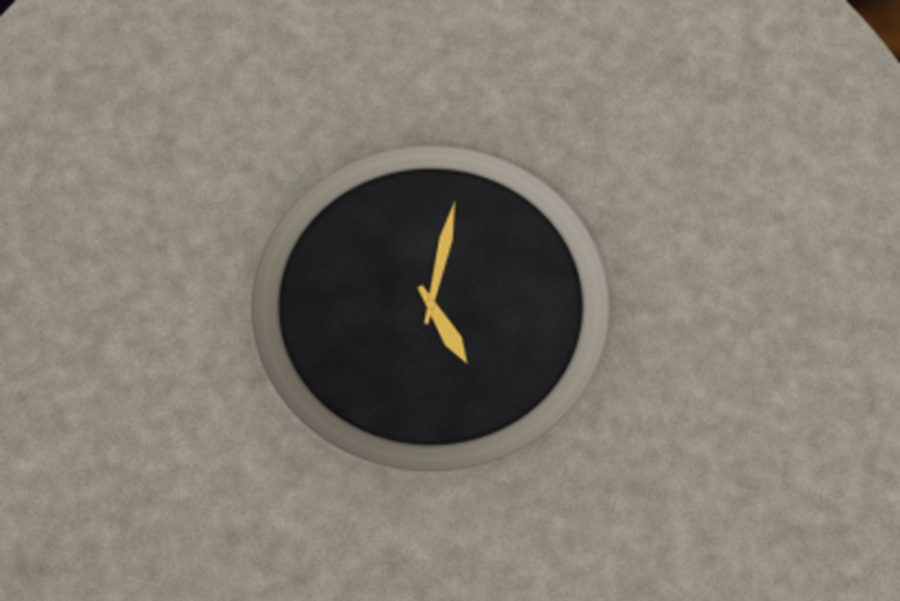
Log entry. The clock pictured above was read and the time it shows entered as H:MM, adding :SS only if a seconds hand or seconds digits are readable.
5:02
